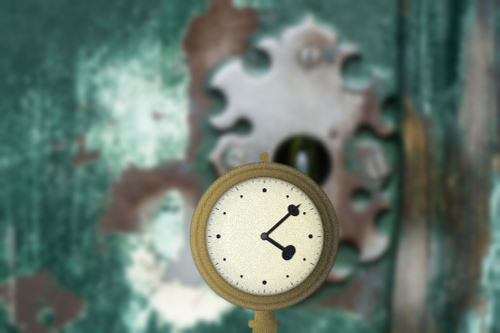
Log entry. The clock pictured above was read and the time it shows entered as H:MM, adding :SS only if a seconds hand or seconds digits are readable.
4:08
